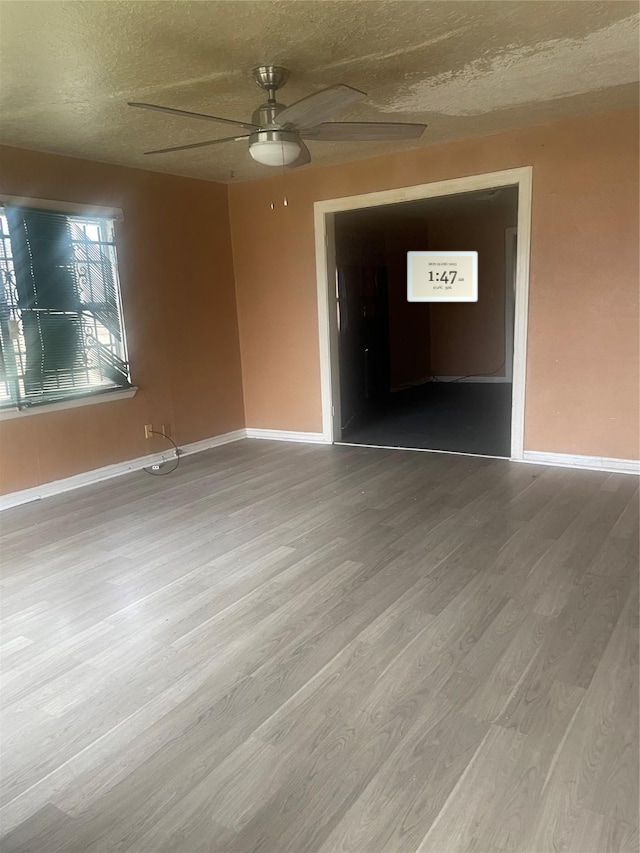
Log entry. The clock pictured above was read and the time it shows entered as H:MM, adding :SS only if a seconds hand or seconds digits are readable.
1:47
